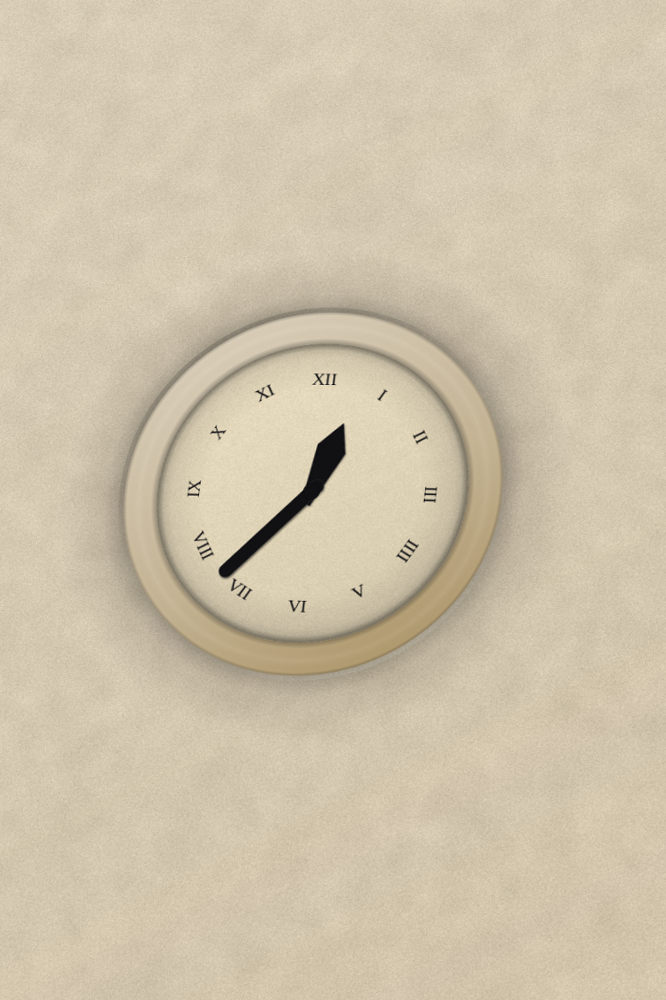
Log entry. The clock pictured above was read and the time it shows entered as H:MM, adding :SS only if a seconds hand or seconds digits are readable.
12:37
